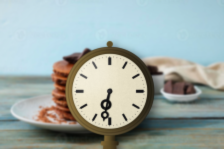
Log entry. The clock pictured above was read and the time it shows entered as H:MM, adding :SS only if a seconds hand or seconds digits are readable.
6:32
